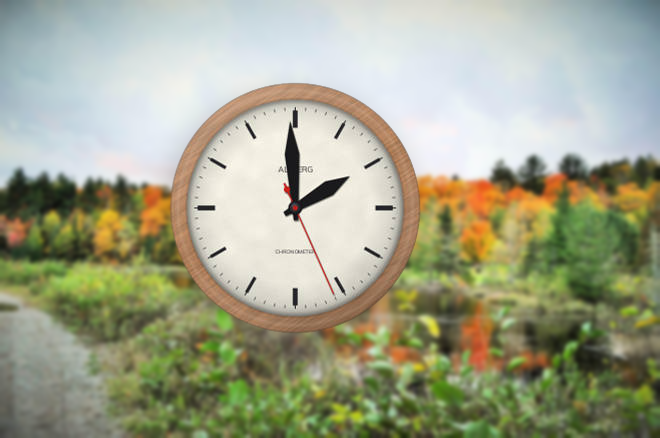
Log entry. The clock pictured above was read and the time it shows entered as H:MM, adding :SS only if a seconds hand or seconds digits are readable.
1:59:26
